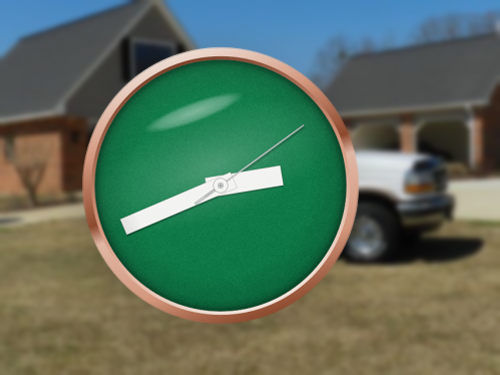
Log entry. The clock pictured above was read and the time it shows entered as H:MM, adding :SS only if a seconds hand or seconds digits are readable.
2:41:09
